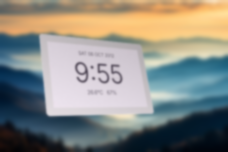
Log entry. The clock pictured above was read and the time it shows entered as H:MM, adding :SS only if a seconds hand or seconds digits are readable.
9:55
